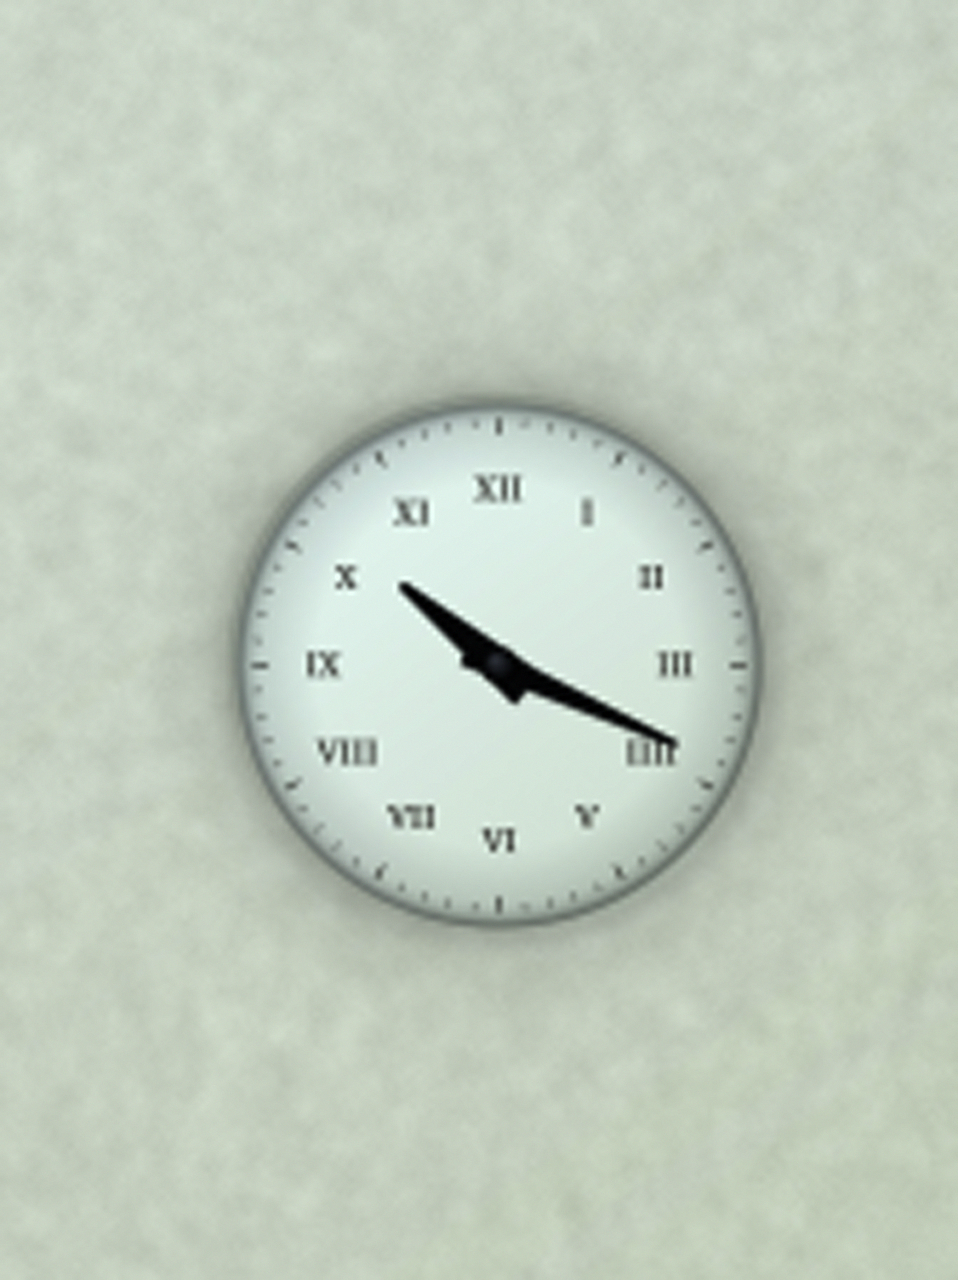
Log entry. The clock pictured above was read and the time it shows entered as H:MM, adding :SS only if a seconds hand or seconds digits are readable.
10:19
